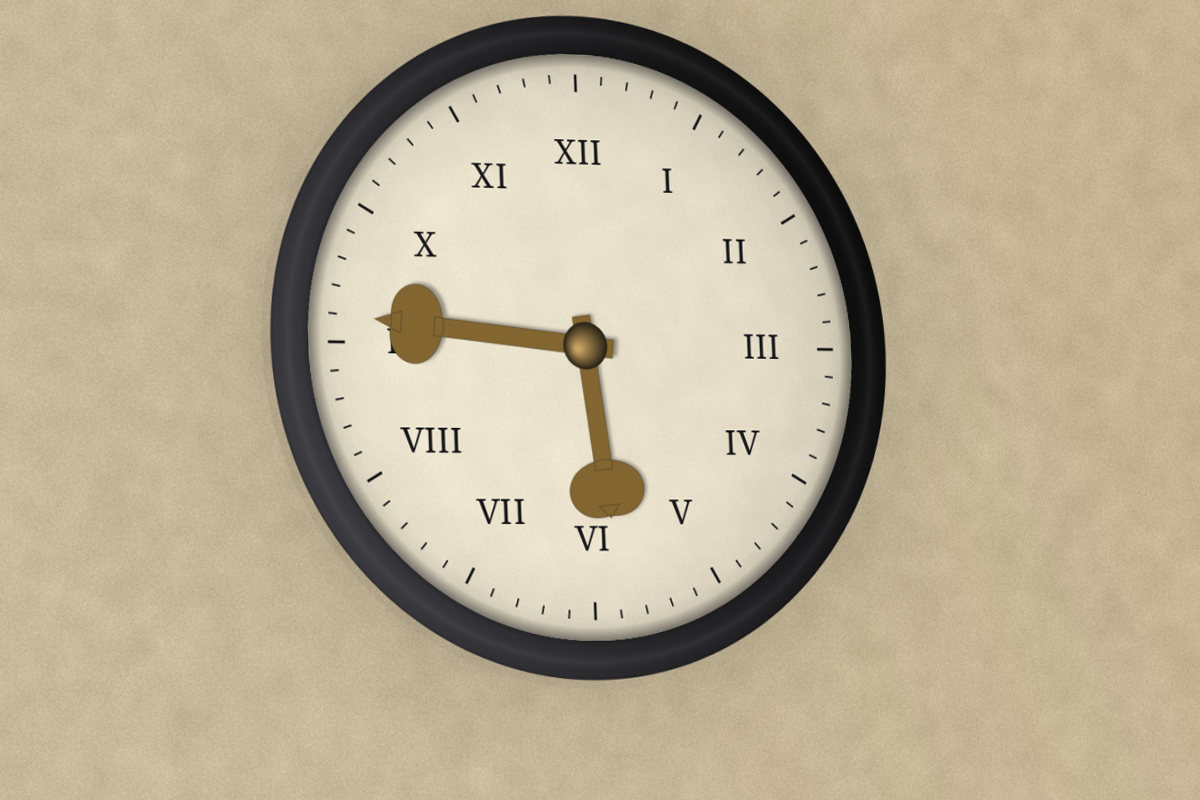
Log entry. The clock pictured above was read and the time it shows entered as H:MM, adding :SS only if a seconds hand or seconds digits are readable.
5:46
